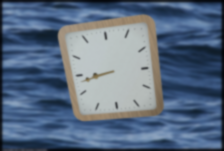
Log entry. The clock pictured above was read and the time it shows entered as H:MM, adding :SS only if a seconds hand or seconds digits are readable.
8:43
